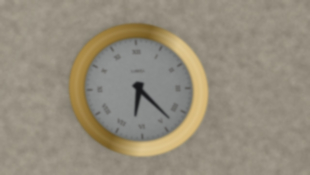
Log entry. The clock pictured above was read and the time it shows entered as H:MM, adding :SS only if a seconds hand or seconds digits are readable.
6:23
